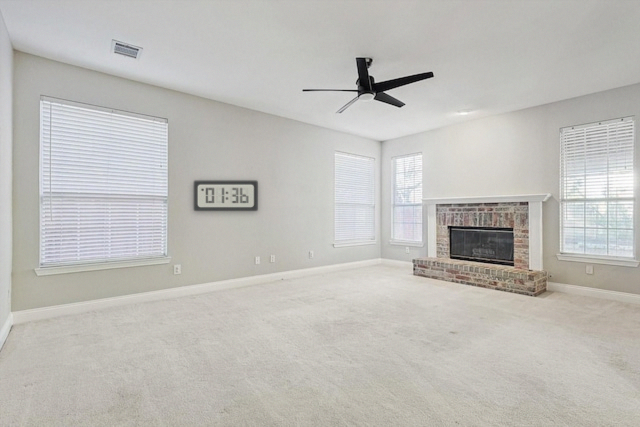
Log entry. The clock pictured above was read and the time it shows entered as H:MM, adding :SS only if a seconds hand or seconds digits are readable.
1:36
